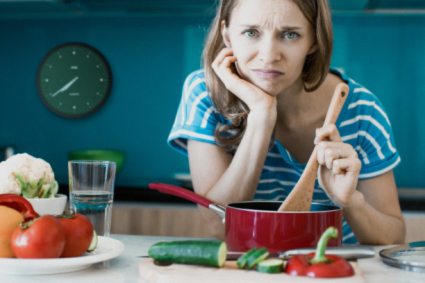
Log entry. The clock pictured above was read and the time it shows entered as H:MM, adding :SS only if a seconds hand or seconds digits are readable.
7:39
